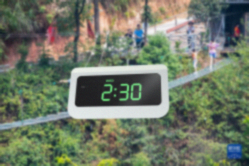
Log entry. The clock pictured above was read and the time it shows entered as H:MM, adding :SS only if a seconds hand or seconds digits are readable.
2:30
